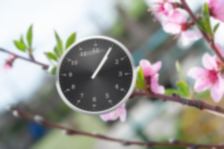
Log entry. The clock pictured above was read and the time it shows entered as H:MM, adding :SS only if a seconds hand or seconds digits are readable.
1:05
